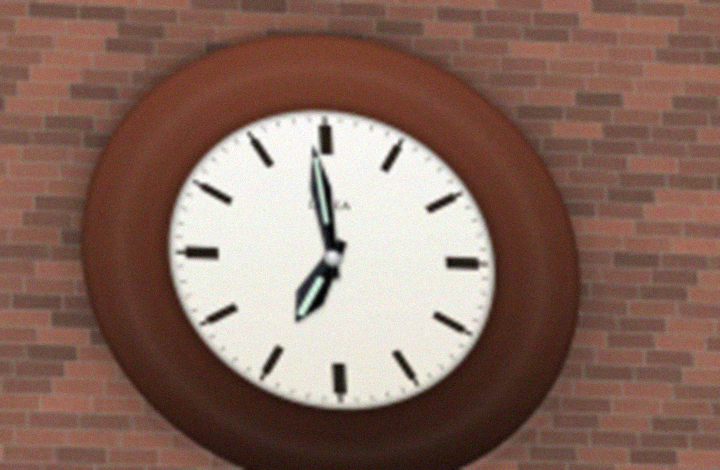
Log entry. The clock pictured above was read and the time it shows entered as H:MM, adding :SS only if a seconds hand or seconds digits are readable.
6:59
